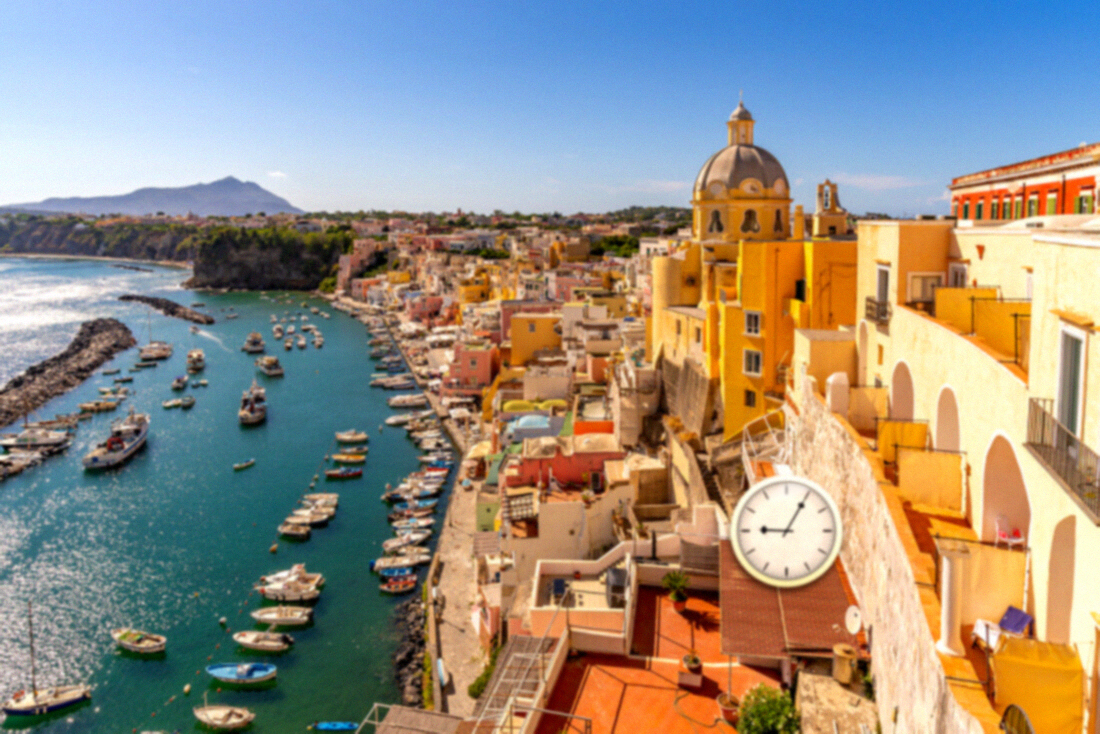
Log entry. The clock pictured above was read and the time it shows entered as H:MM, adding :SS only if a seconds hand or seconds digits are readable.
9:05
